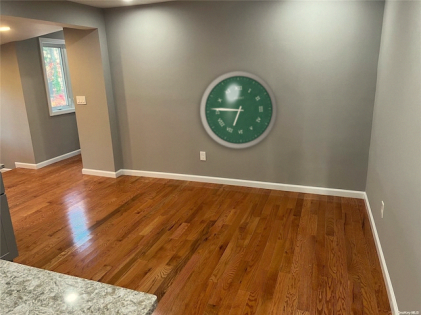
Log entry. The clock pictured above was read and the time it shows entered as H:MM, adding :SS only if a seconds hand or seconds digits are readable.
6:46
